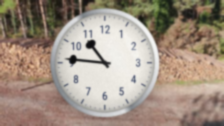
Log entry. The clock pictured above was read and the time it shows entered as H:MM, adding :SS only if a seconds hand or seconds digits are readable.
10:46
